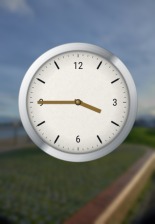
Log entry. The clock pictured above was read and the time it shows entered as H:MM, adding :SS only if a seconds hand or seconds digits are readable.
3:45
